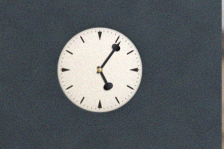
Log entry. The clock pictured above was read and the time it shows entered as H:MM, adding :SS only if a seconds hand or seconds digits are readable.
5:06
